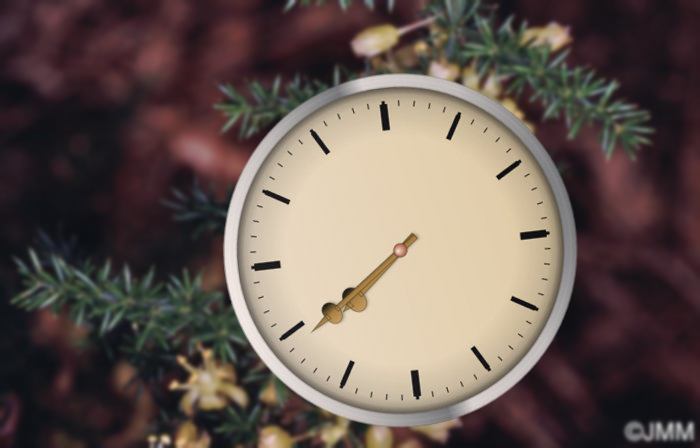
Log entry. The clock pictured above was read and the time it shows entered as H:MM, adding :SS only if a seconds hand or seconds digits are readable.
7:39
